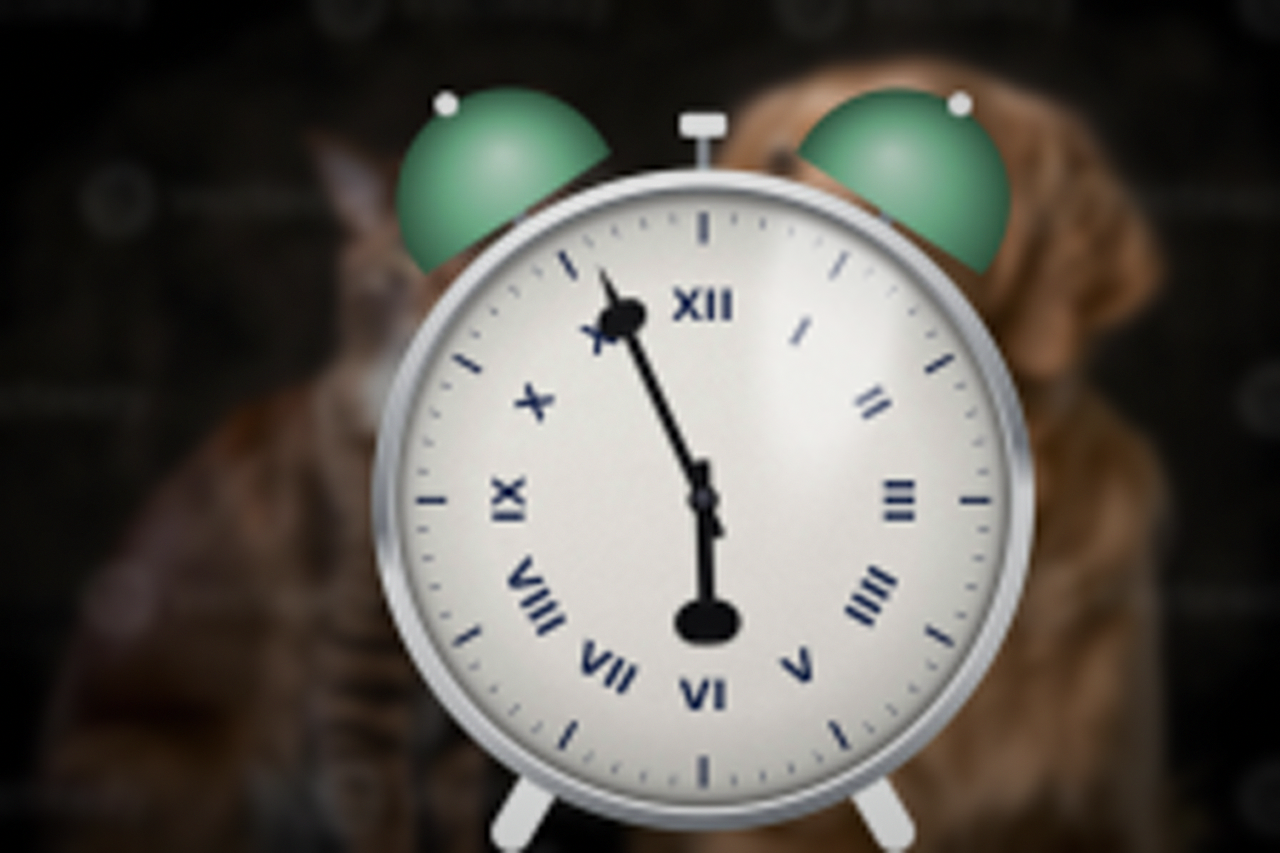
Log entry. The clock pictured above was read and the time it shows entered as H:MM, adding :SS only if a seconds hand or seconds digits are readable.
5:56
